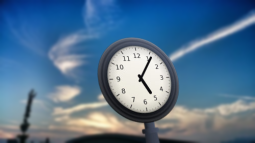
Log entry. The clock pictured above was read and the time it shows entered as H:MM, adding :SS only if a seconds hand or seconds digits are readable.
5:06
